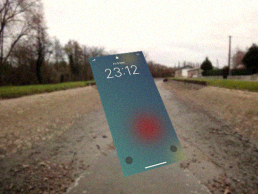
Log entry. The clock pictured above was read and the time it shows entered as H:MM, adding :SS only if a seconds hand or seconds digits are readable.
23:12
